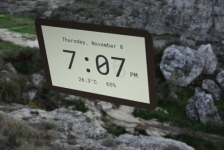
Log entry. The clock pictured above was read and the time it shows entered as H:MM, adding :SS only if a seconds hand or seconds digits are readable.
7:07
